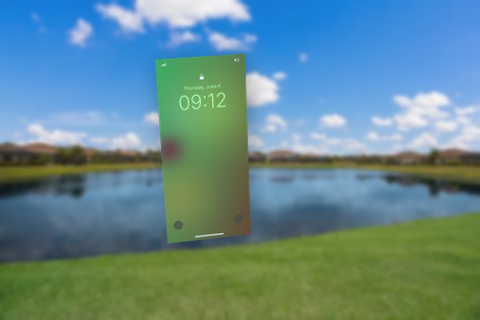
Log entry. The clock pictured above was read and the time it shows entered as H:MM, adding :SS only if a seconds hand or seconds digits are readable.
9:12
